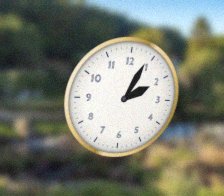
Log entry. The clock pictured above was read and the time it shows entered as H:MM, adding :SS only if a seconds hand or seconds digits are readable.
2:04
